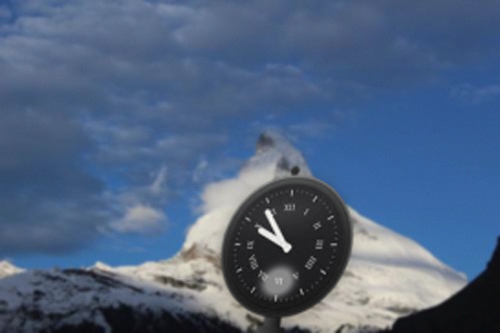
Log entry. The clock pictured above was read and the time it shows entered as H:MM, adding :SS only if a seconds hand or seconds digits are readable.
9:54
